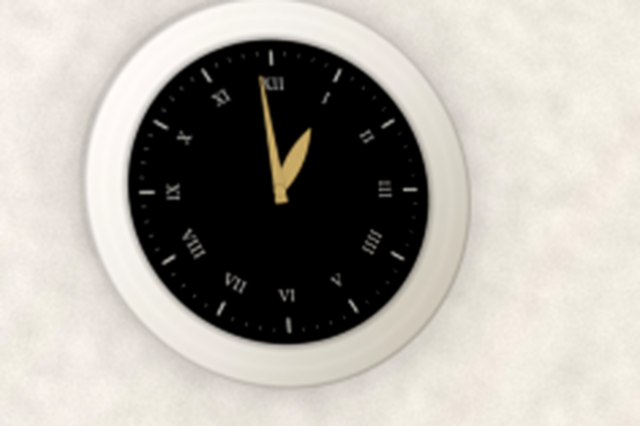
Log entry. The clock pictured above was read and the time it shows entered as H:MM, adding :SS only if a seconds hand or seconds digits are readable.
12:59
